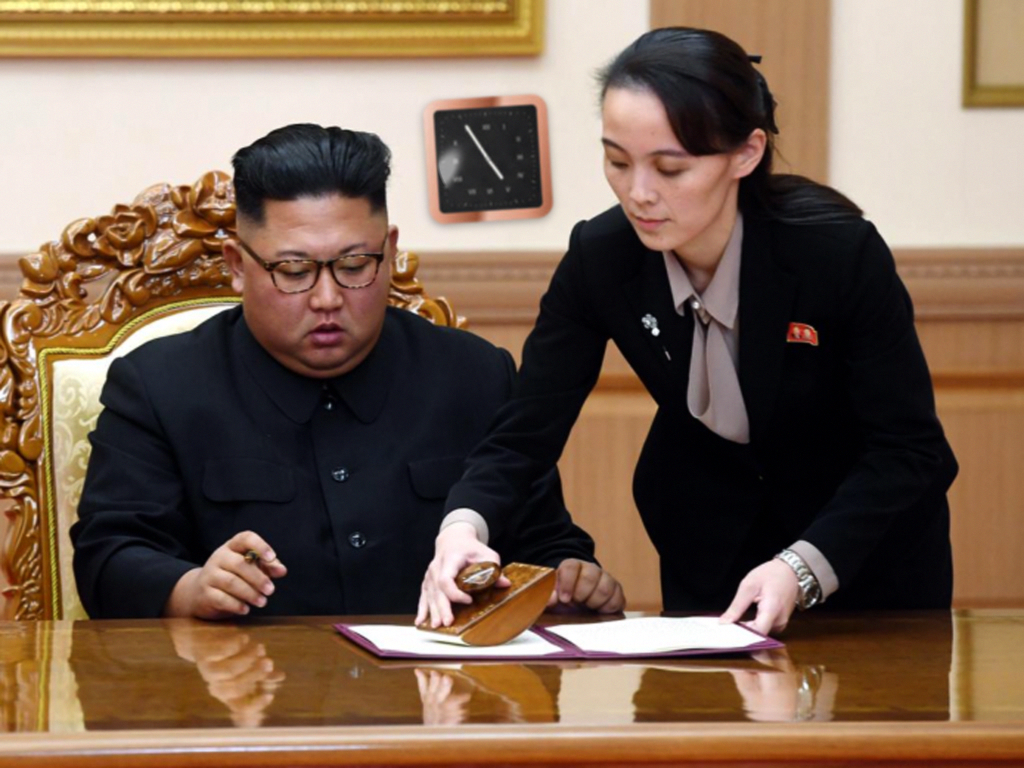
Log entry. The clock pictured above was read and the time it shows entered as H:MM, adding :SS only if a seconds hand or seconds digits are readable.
4:55
